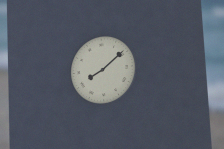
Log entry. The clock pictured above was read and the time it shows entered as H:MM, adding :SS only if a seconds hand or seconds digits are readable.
8:09
